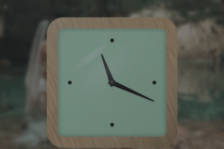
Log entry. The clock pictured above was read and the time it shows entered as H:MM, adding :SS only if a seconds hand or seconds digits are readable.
11:19
